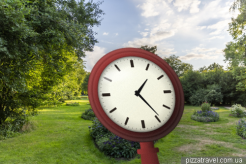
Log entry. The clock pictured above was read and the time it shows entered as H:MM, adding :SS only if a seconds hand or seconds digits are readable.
1:24
